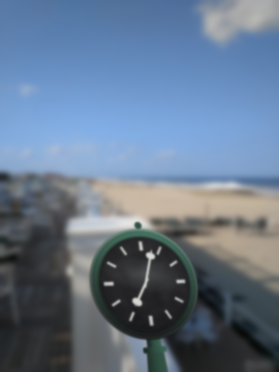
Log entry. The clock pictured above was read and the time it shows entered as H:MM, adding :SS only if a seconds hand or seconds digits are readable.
7:03
